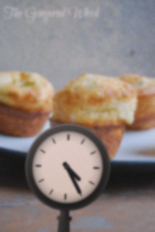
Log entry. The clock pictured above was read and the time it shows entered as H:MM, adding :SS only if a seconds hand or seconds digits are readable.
4:25
